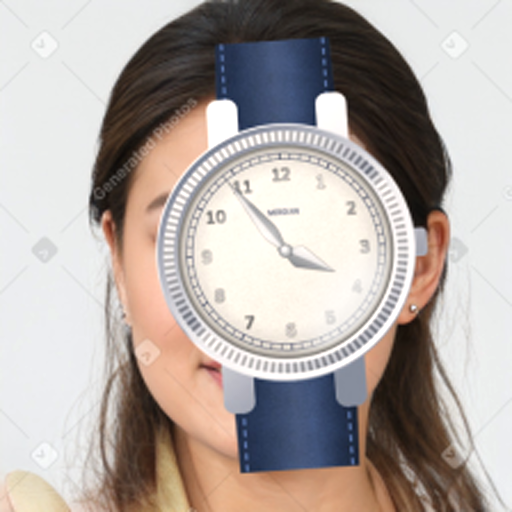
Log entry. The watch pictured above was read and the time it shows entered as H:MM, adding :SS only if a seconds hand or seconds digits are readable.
3:54
